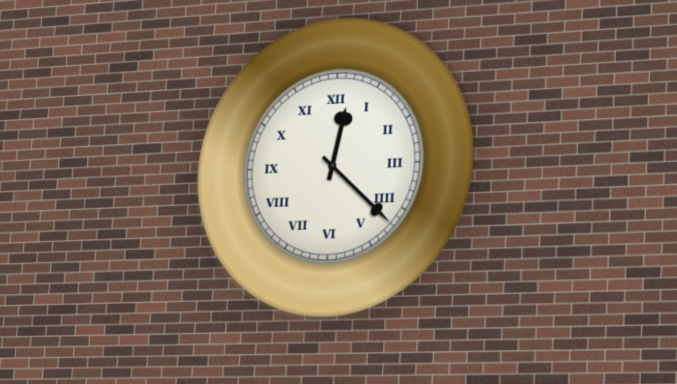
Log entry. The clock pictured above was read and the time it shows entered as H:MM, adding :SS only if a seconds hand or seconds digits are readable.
12:22
